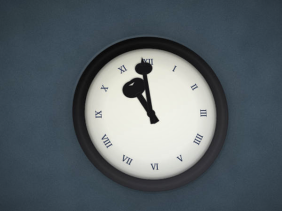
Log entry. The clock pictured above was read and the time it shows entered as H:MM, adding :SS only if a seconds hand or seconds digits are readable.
10:59
